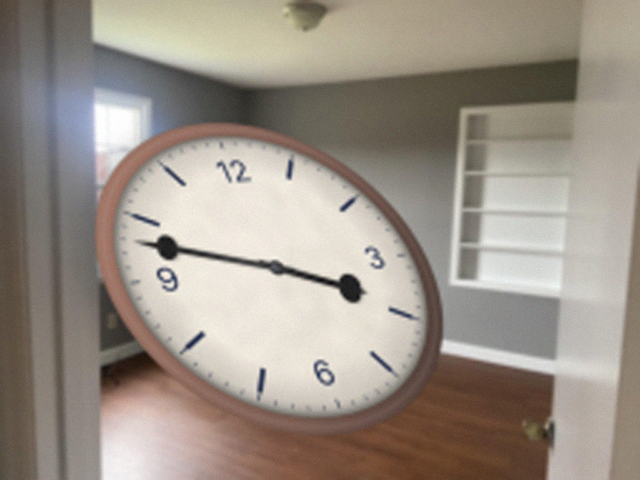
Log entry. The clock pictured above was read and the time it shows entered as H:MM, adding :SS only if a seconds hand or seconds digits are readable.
3:48
